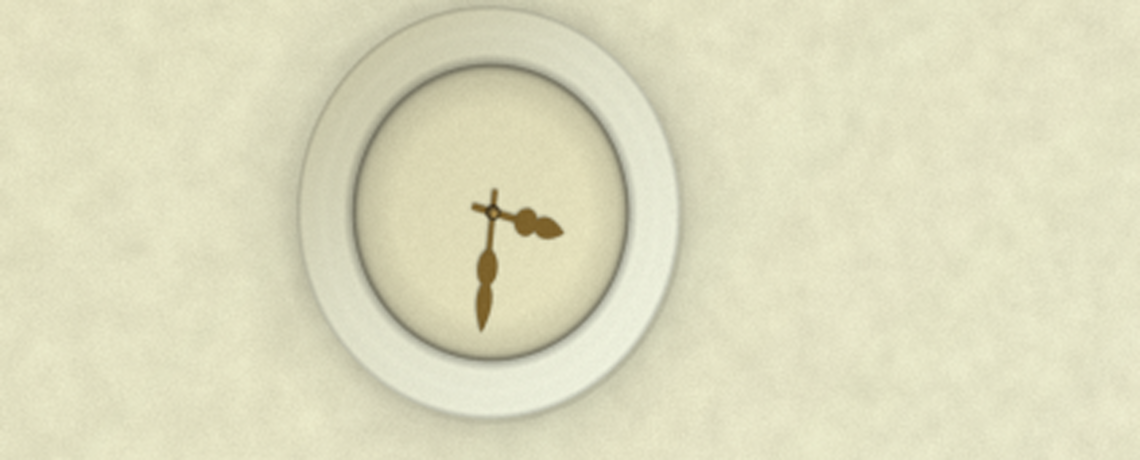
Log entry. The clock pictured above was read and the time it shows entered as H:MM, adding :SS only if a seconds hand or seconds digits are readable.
3:31
